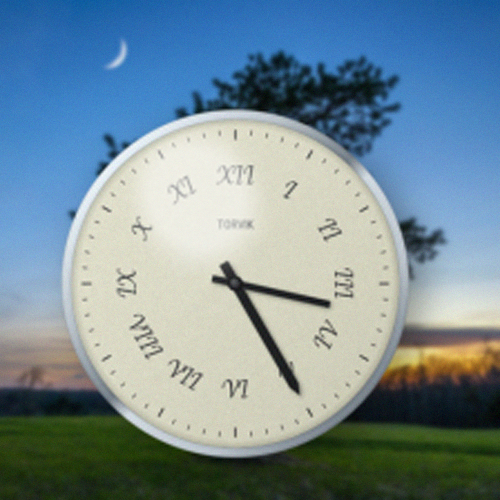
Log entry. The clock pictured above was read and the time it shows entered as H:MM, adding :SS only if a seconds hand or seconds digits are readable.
3:25
